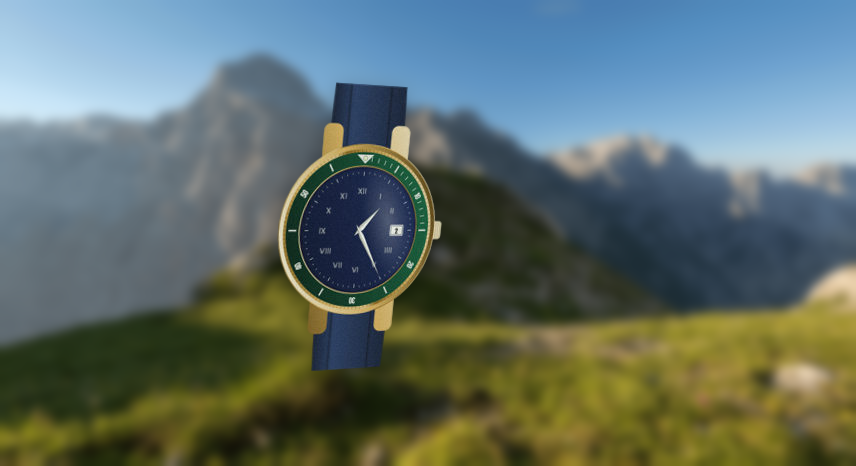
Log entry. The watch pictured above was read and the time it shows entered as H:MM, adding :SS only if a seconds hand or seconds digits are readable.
1:25
